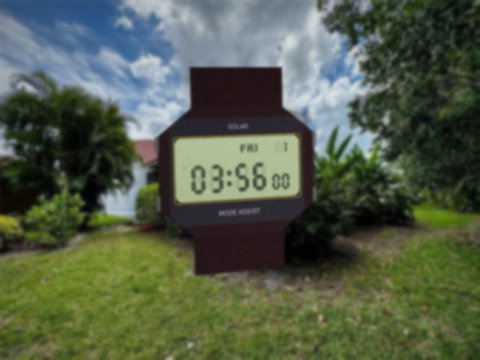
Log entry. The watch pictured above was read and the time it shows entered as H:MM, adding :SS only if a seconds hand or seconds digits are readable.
3:56:00
